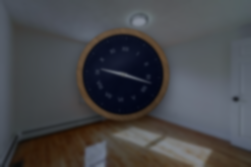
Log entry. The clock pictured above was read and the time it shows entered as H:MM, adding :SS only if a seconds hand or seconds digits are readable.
9:17
